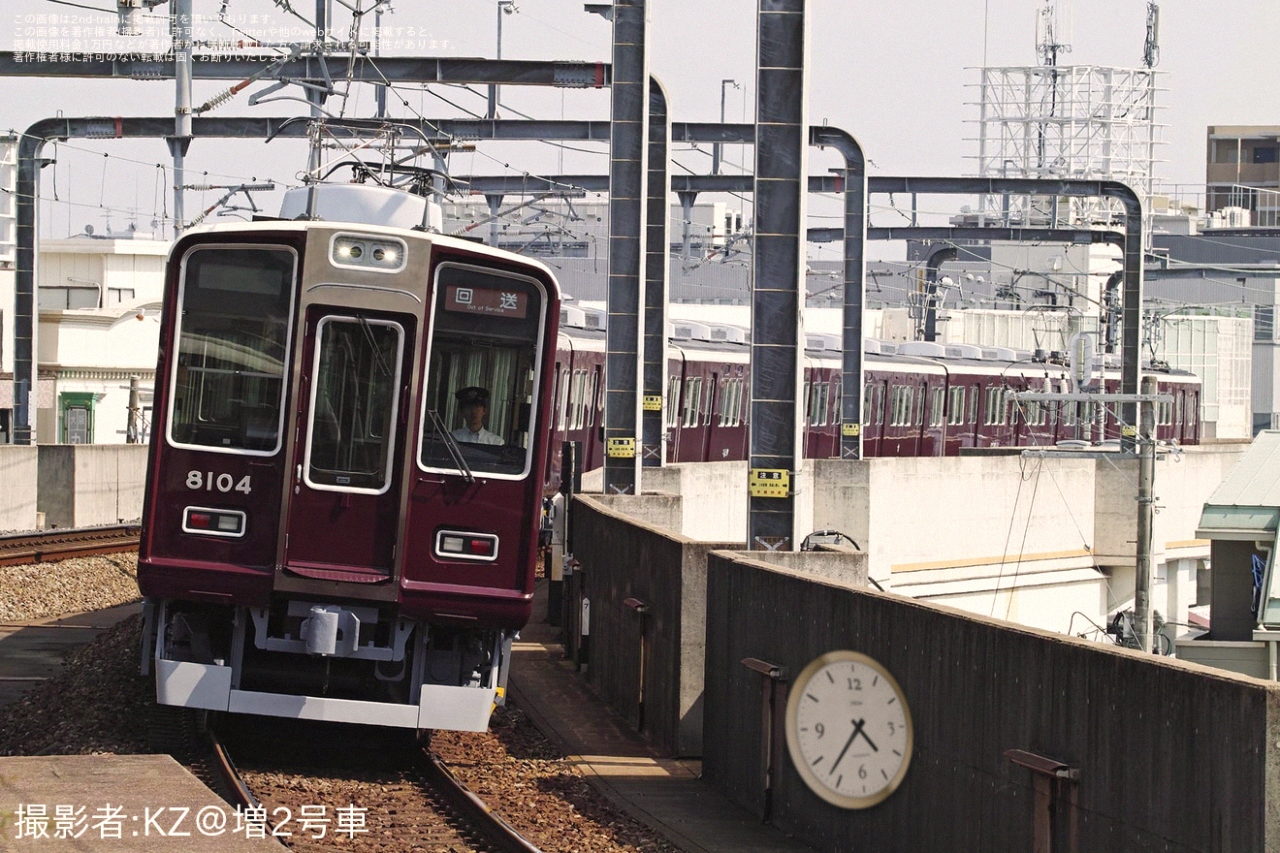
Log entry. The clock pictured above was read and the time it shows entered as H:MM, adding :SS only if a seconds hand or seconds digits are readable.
4:37
